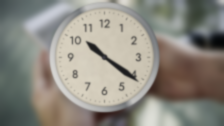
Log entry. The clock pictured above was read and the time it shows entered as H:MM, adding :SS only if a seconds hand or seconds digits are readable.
10:21
